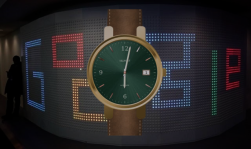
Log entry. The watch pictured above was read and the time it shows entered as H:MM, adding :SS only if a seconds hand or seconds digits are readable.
6:02
